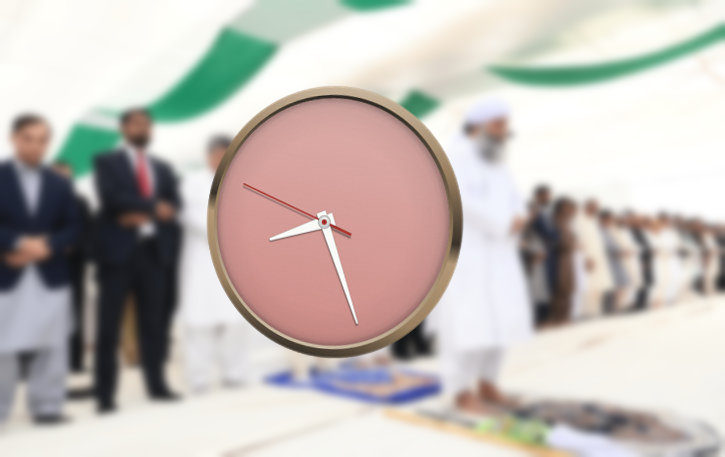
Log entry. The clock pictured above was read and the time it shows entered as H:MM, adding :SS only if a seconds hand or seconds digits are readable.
8:26:49
